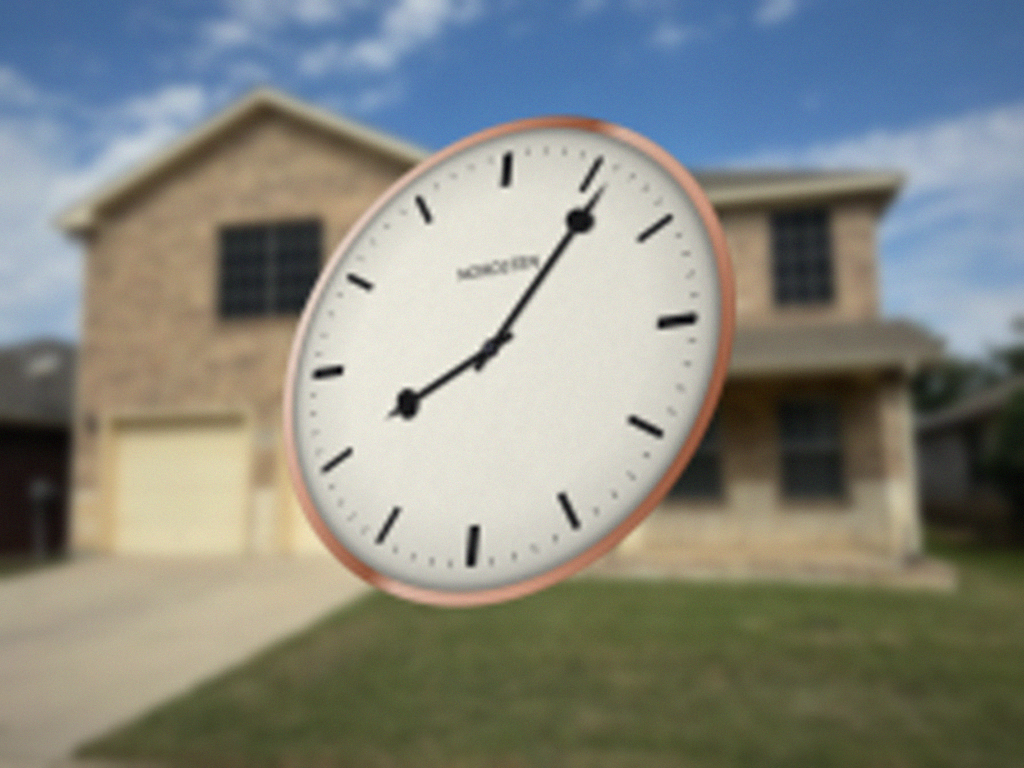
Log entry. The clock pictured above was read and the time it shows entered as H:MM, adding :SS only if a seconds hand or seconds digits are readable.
8:06
